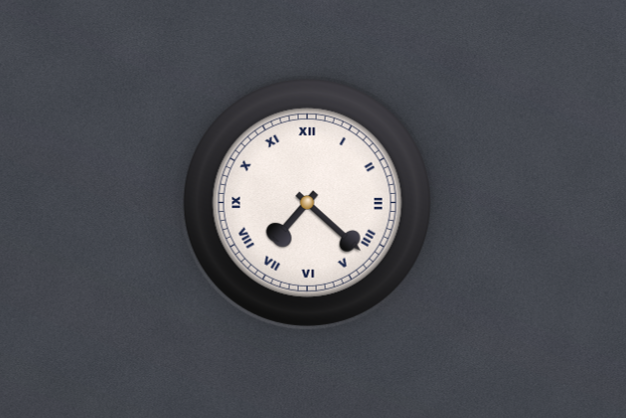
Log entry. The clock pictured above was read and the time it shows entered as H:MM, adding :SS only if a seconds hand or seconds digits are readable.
7:22
